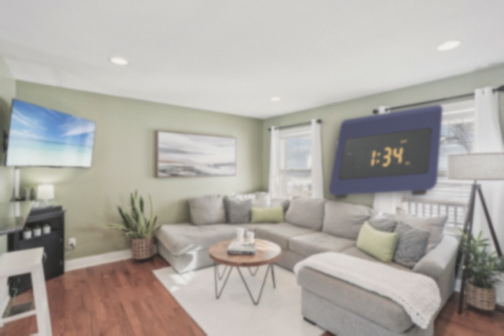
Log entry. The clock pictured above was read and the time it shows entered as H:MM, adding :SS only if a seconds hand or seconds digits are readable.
1:34
